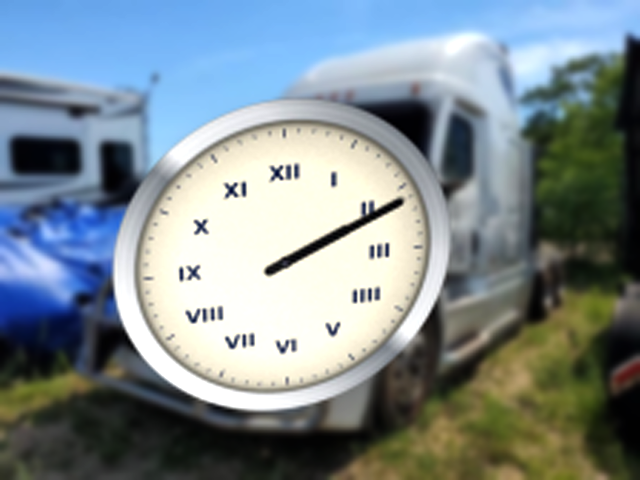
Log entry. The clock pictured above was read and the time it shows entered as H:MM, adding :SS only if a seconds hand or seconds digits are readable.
2:11
